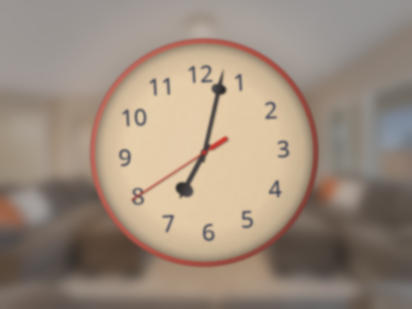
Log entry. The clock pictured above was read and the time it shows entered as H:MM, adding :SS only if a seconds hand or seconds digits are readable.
7:02:40
